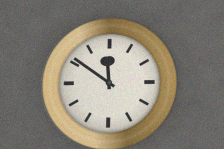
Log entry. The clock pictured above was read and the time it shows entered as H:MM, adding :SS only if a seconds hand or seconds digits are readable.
11:51
